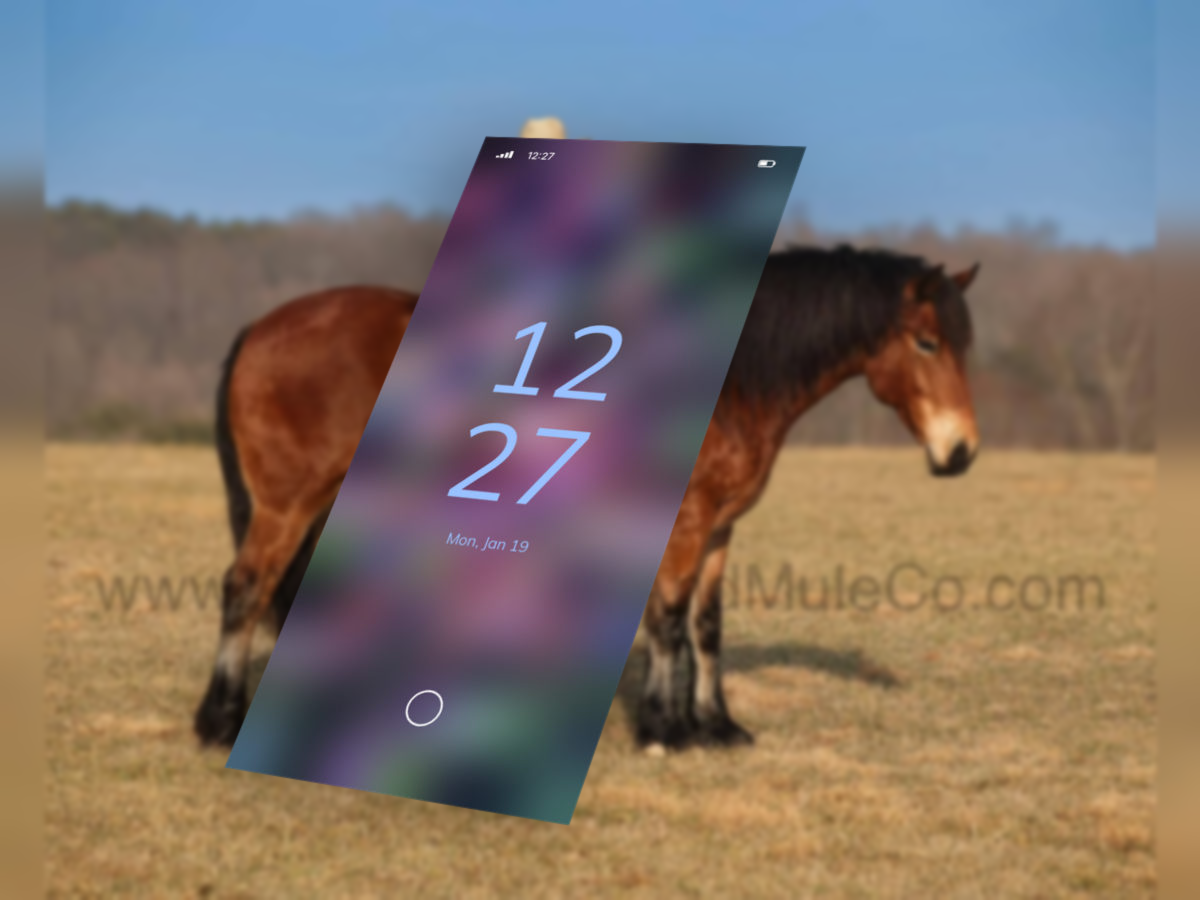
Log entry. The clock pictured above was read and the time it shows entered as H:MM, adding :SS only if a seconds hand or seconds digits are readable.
12:27
